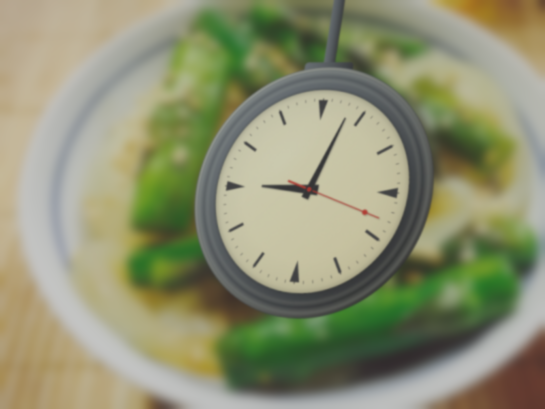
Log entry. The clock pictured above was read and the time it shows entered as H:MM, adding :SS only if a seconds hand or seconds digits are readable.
9:03:18
